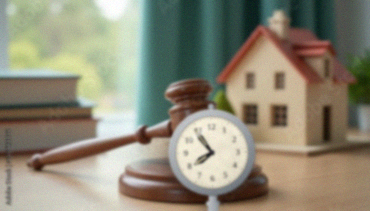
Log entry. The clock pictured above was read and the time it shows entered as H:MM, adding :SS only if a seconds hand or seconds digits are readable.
7:54
